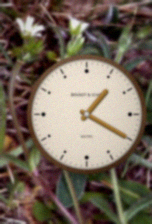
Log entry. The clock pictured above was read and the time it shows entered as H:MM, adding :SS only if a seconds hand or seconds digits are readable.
1:20
